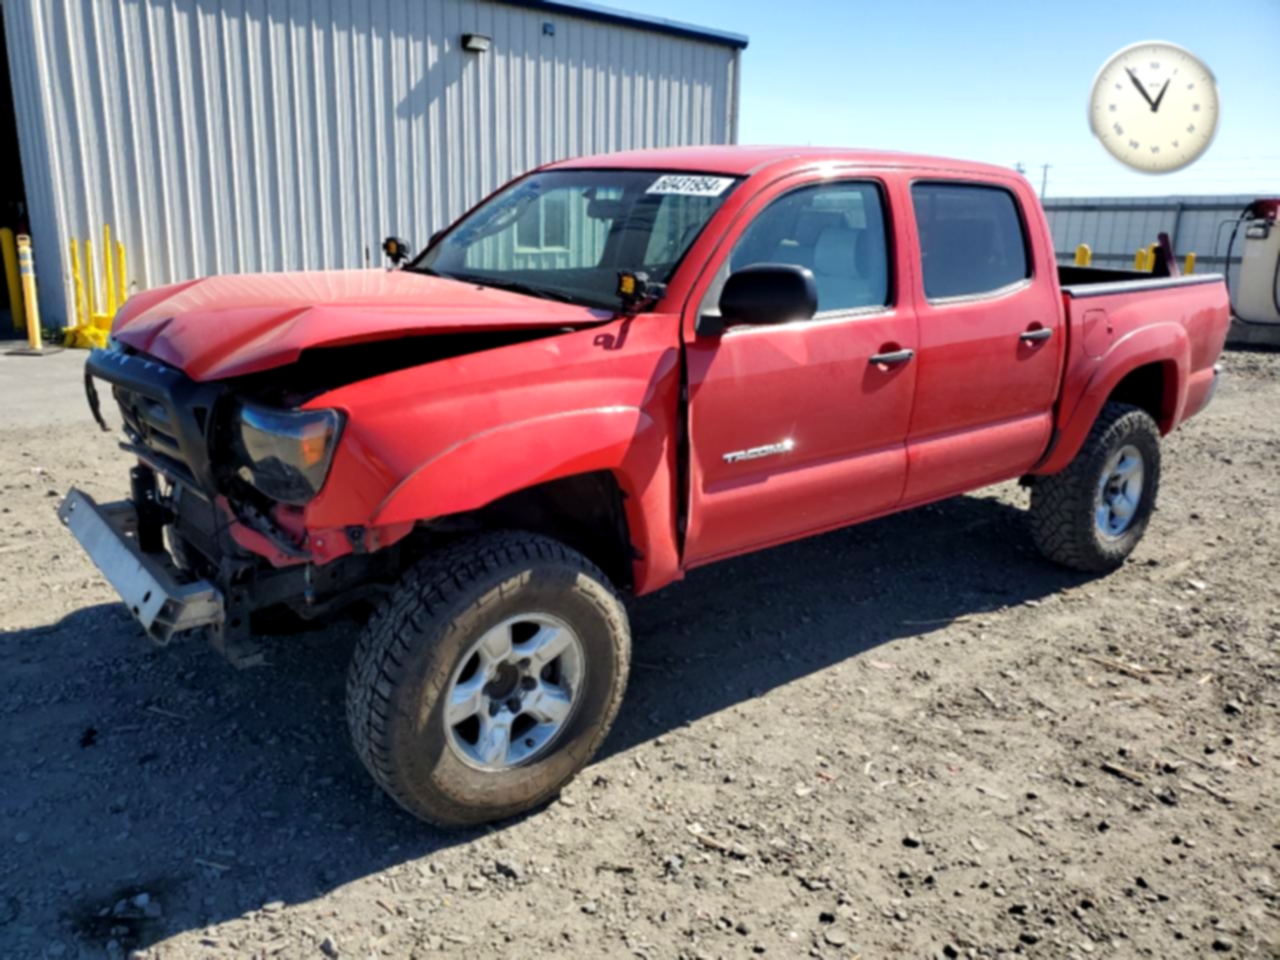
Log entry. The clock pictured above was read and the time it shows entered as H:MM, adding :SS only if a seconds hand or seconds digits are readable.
12:54
